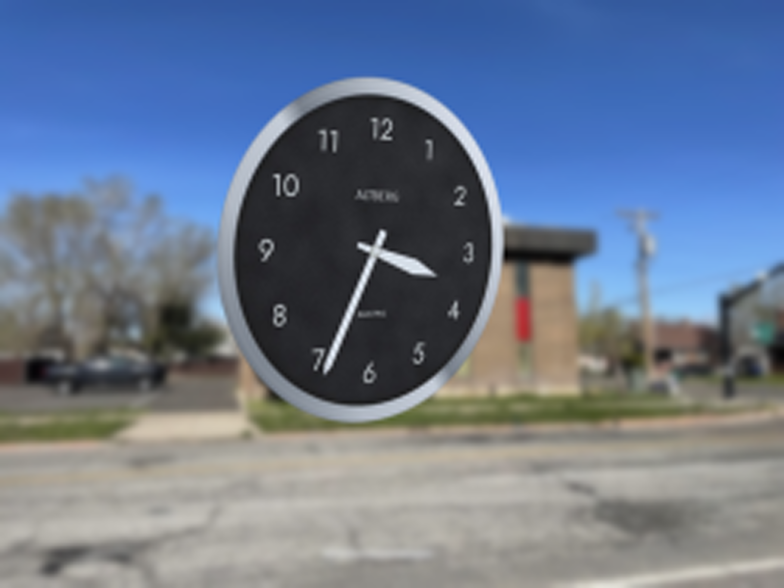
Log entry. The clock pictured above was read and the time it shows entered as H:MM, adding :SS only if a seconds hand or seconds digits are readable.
3:34
